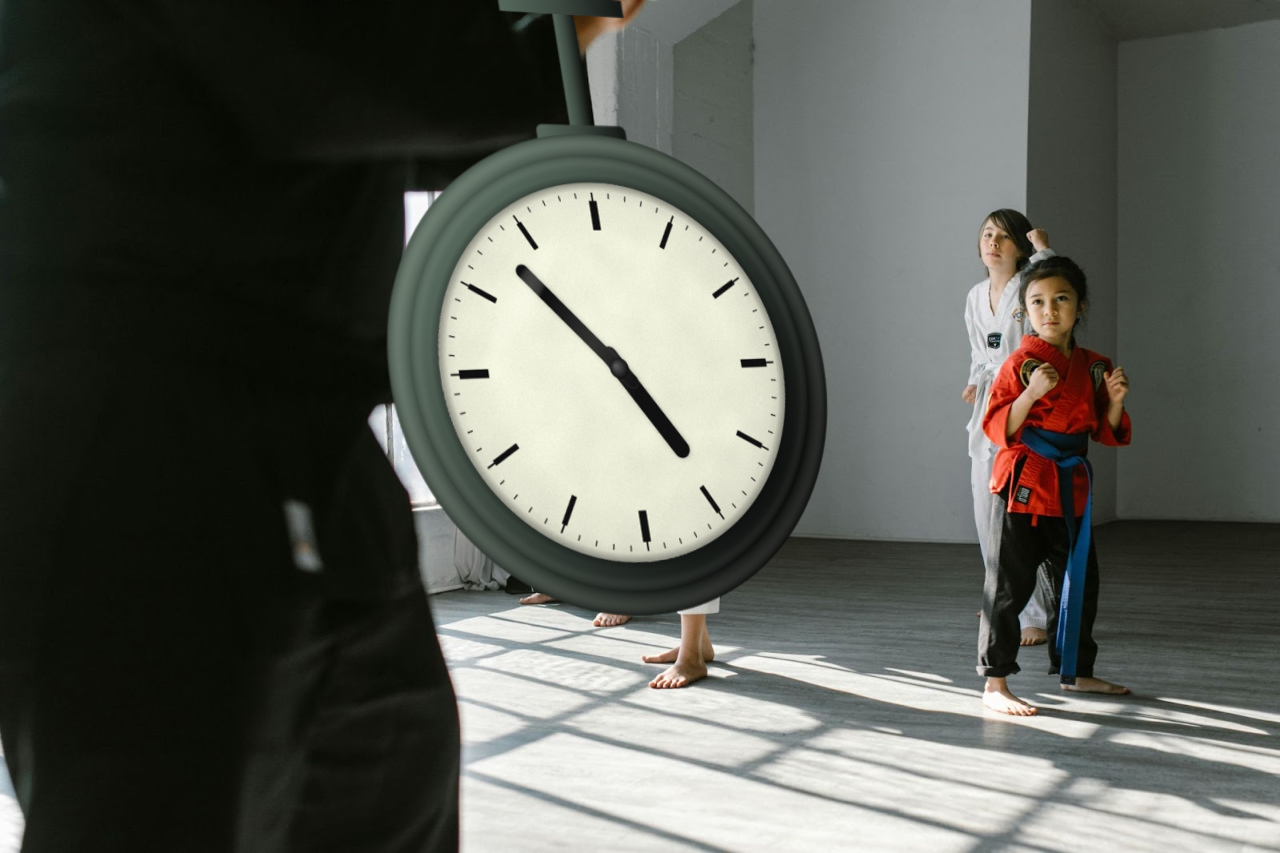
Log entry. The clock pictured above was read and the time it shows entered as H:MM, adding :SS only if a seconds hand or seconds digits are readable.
4:53
